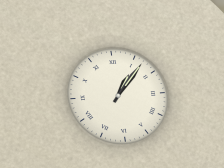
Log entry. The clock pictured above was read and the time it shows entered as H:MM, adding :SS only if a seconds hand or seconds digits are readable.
1:07
